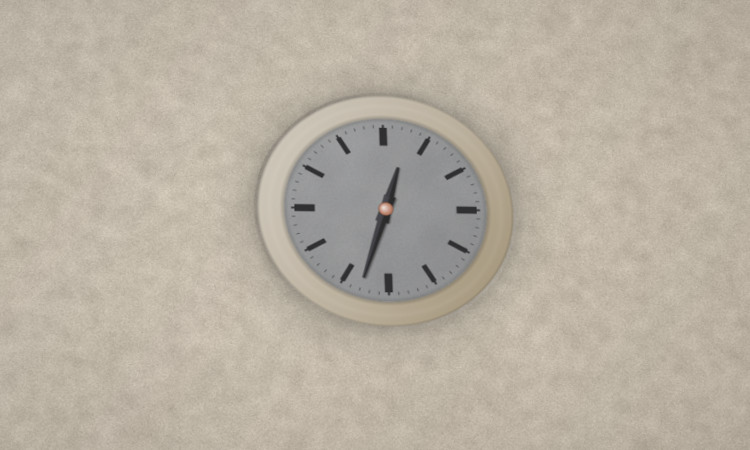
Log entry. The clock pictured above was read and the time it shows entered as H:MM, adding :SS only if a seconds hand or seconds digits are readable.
12:33
